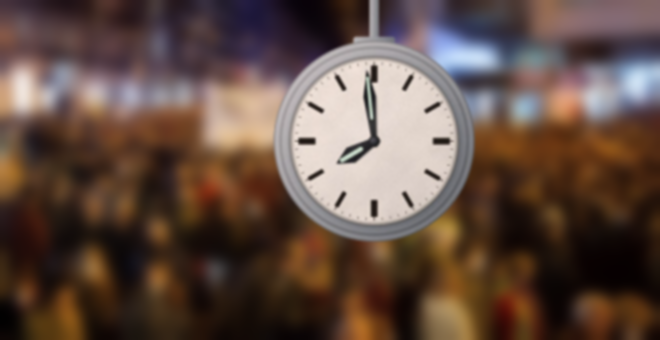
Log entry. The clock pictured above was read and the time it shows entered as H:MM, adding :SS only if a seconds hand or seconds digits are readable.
7:59
